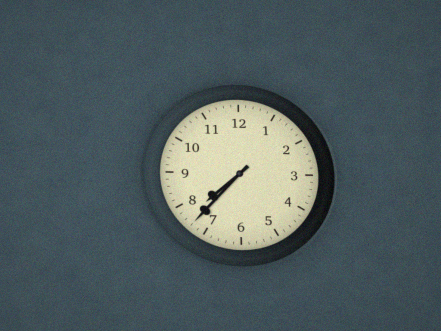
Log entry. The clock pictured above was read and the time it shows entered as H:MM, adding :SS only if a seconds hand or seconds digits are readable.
7:37
